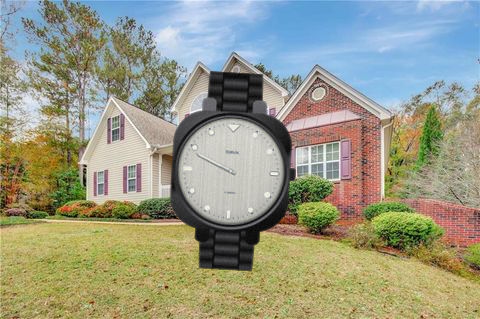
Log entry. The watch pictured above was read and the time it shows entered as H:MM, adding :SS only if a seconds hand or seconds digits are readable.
9:49
